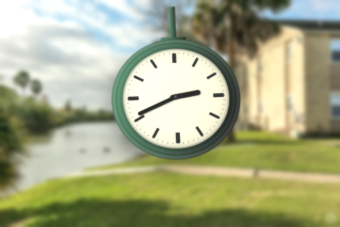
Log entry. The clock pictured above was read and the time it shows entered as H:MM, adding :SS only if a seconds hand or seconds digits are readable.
2:41
